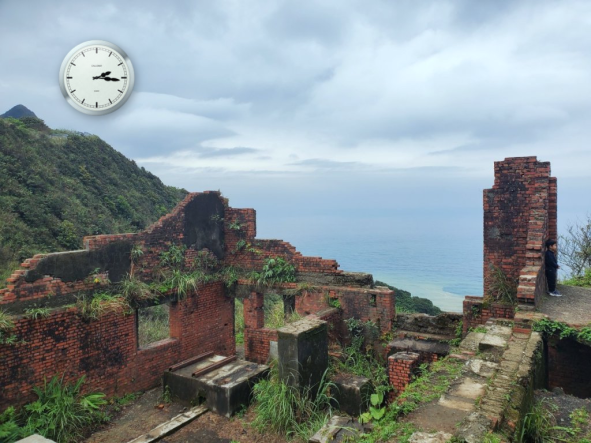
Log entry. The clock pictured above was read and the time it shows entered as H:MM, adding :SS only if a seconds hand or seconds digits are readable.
2:16
